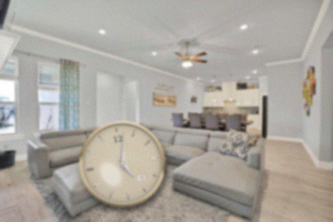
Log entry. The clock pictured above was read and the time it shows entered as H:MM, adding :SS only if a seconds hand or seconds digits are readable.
5:02
